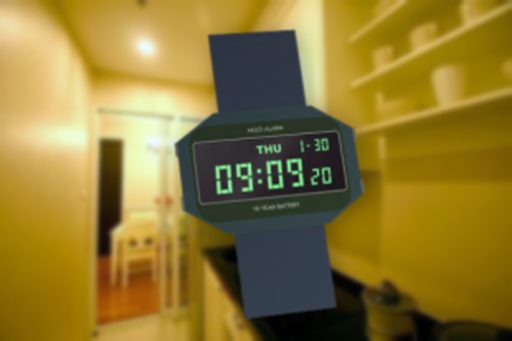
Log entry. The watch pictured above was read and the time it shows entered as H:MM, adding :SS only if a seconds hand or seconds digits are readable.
9:09:20
